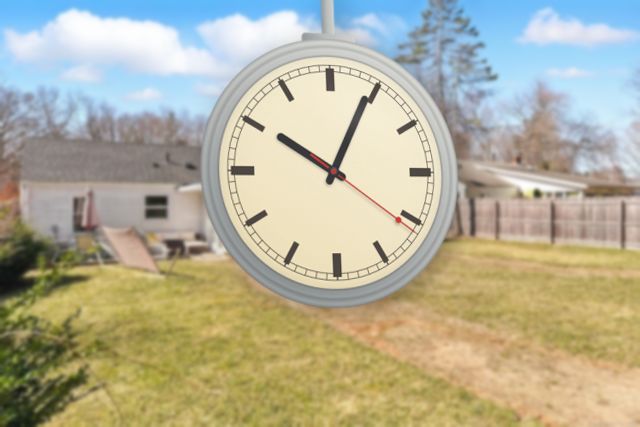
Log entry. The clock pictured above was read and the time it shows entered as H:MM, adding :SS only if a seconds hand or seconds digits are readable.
10:04:21
